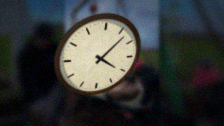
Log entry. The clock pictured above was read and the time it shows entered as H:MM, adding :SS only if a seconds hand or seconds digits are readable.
4:07
